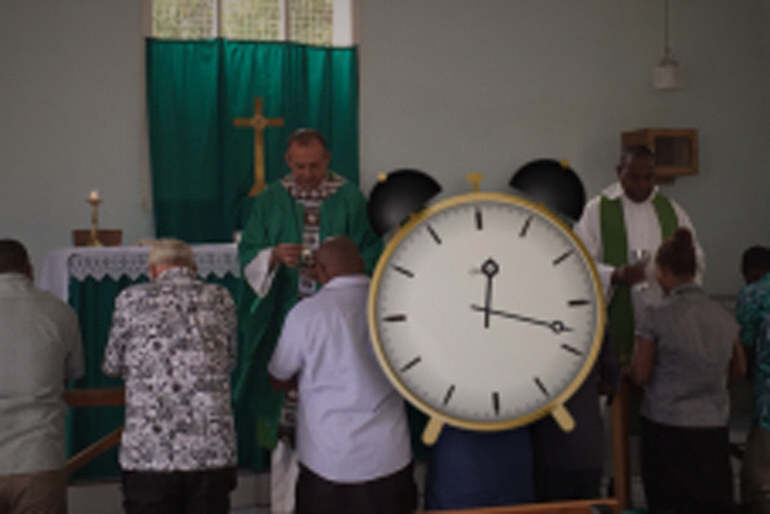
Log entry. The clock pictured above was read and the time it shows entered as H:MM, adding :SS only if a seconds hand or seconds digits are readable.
12:18
